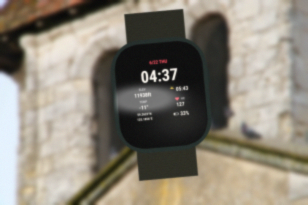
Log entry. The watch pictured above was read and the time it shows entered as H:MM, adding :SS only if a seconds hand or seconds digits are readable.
4:37
